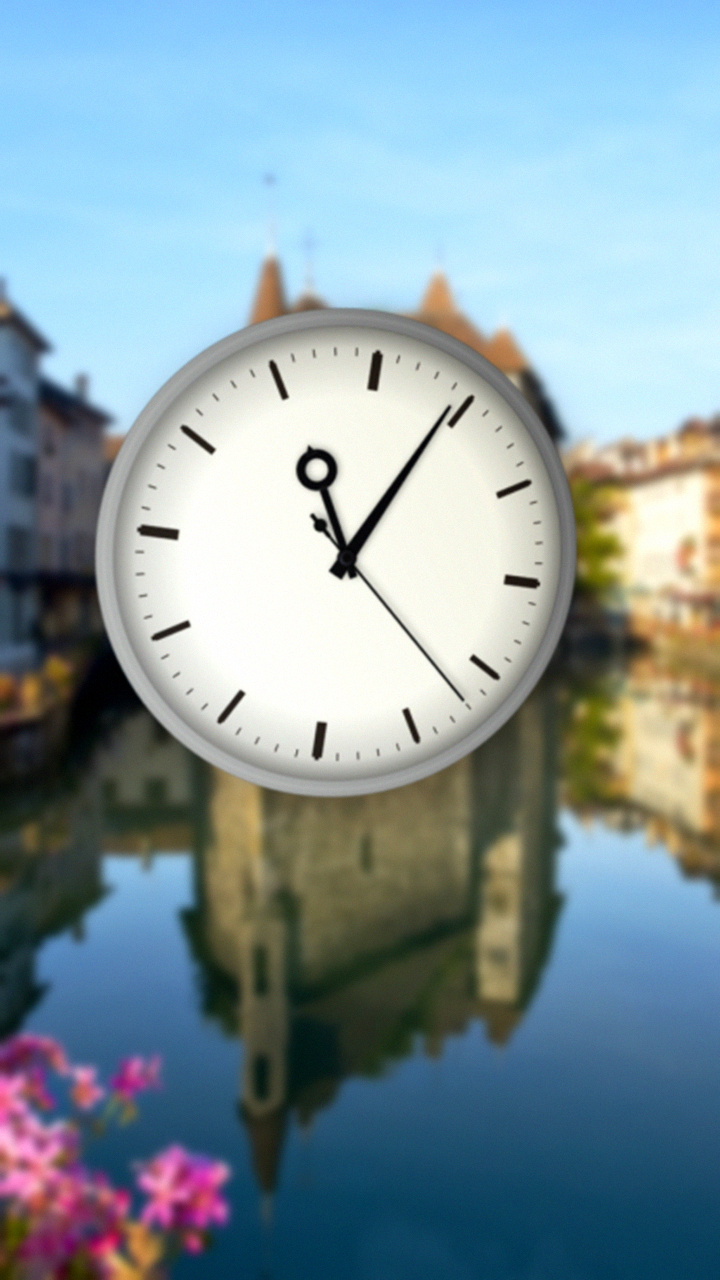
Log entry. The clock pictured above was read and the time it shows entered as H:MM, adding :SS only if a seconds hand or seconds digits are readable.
11:04:22
